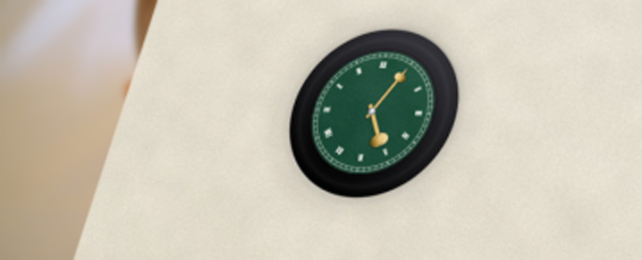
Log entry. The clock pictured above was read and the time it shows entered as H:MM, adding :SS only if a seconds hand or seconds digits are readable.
5:05
